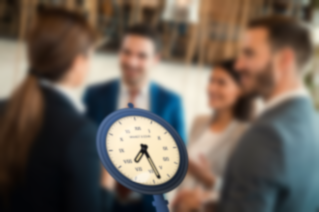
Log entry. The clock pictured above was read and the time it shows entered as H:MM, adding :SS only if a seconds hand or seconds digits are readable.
7:28
